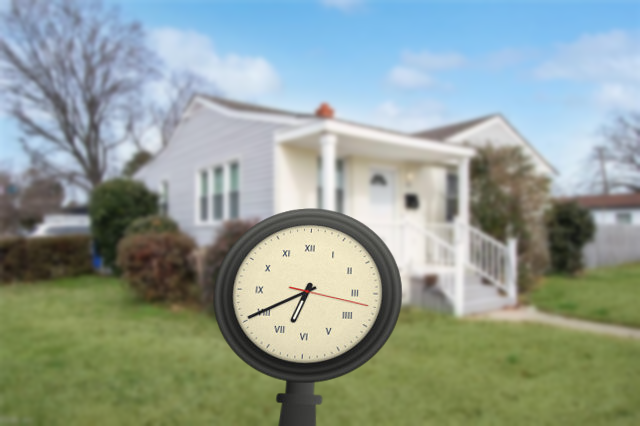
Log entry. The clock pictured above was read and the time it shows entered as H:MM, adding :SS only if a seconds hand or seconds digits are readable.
6:40:17
